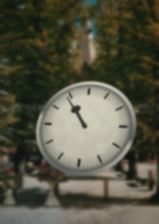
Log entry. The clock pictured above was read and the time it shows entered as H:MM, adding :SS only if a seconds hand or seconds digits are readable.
10:54
